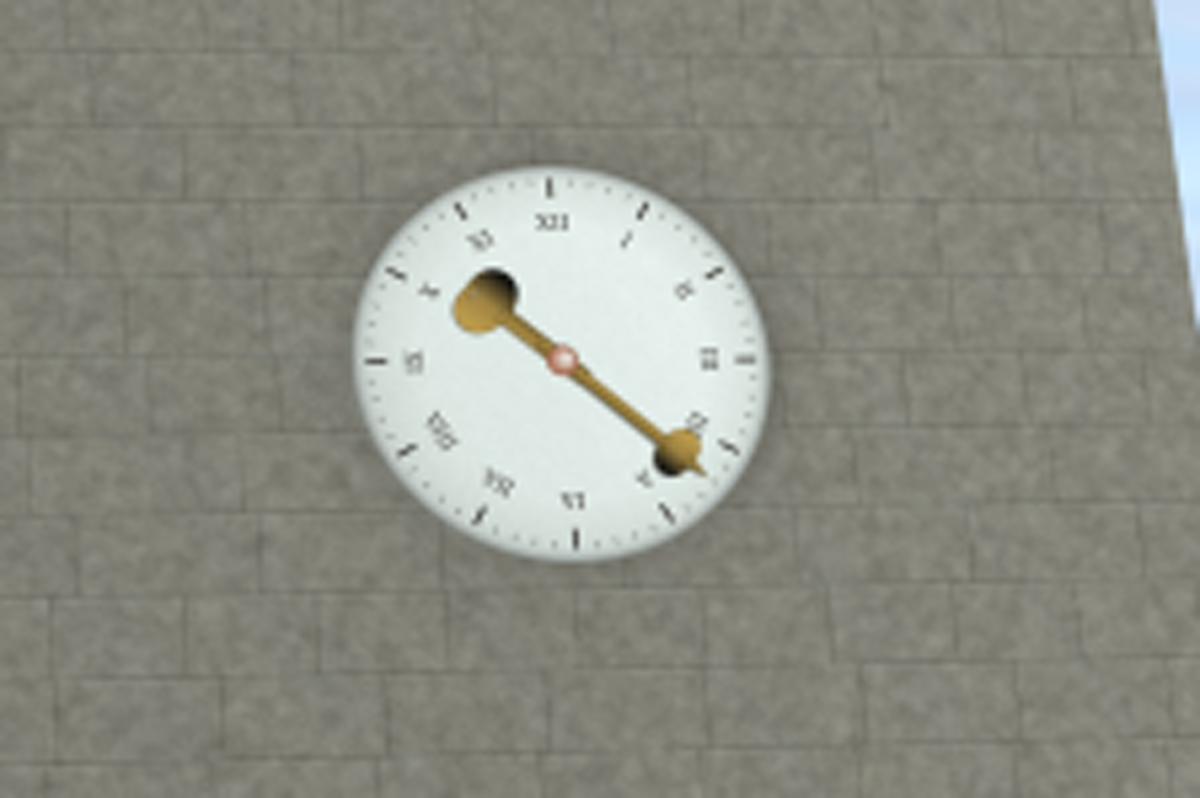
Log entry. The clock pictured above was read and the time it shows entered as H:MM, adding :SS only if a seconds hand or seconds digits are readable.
10:22
